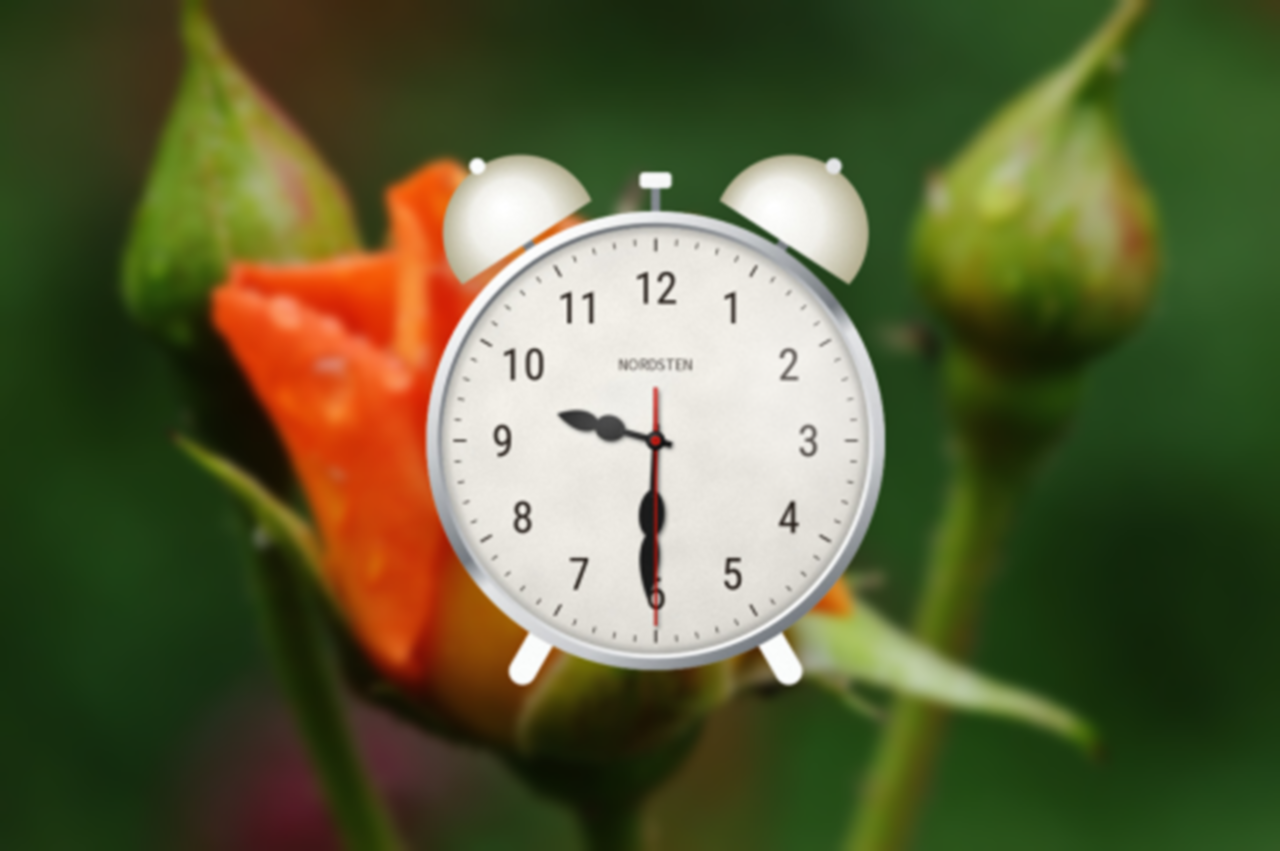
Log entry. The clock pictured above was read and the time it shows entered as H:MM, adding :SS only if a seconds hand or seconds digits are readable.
9:30:30
